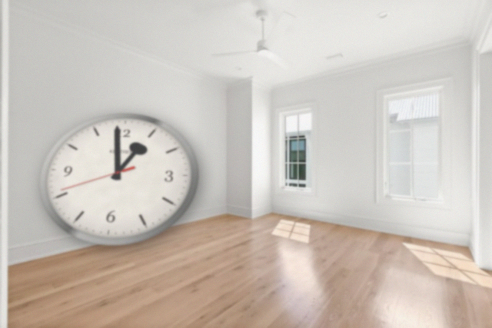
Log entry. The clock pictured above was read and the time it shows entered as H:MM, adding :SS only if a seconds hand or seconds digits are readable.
12:58:41
